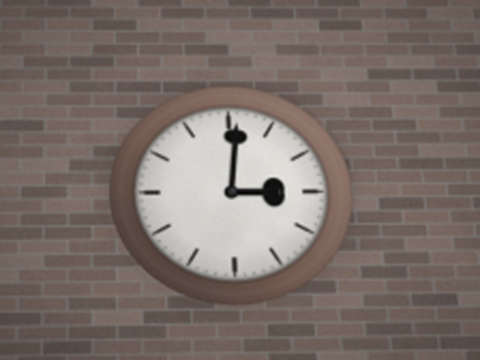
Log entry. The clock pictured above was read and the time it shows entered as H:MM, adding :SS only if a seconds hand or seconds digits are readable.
3:01
